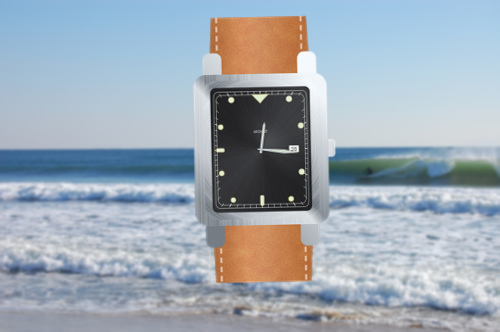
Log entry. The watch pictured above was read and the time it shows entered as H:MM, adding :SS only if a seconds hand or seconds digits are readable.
12:16
